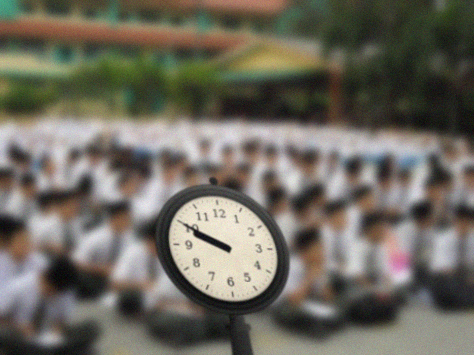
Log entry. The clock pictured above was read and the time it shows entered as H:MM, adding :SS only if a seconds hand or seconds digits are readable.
9:50
